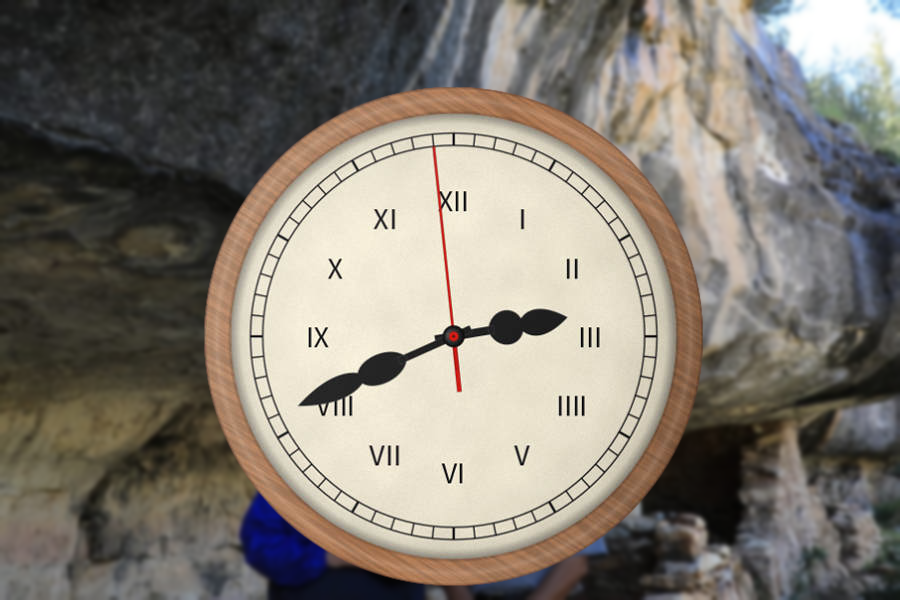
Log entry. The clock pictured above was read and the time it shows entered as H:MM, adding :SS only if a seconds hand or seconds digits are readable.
2:40:59
